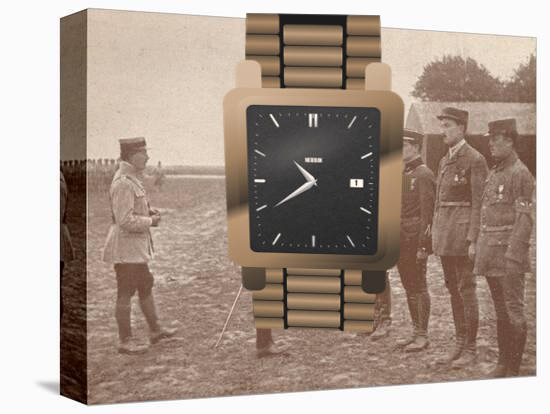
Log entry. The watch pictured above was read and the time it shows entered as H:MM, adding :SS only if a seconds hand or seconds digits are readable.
10:39
